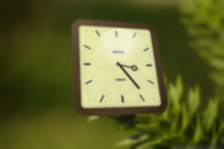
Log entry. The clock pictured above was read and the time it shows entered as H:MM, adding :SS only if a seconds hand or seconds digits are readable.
3:24
